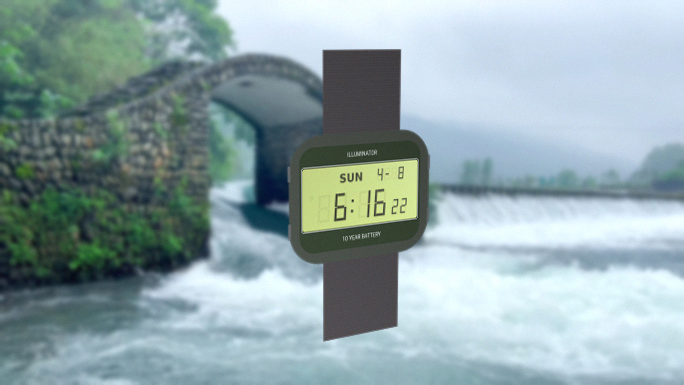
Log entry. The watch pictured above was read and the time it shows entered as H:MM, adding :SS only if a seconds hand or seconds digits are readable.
6:16:22
